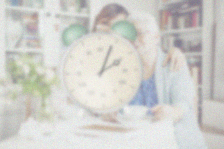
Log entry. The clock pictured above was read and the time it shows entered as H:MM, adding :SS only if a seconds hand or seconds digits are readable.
2:04
